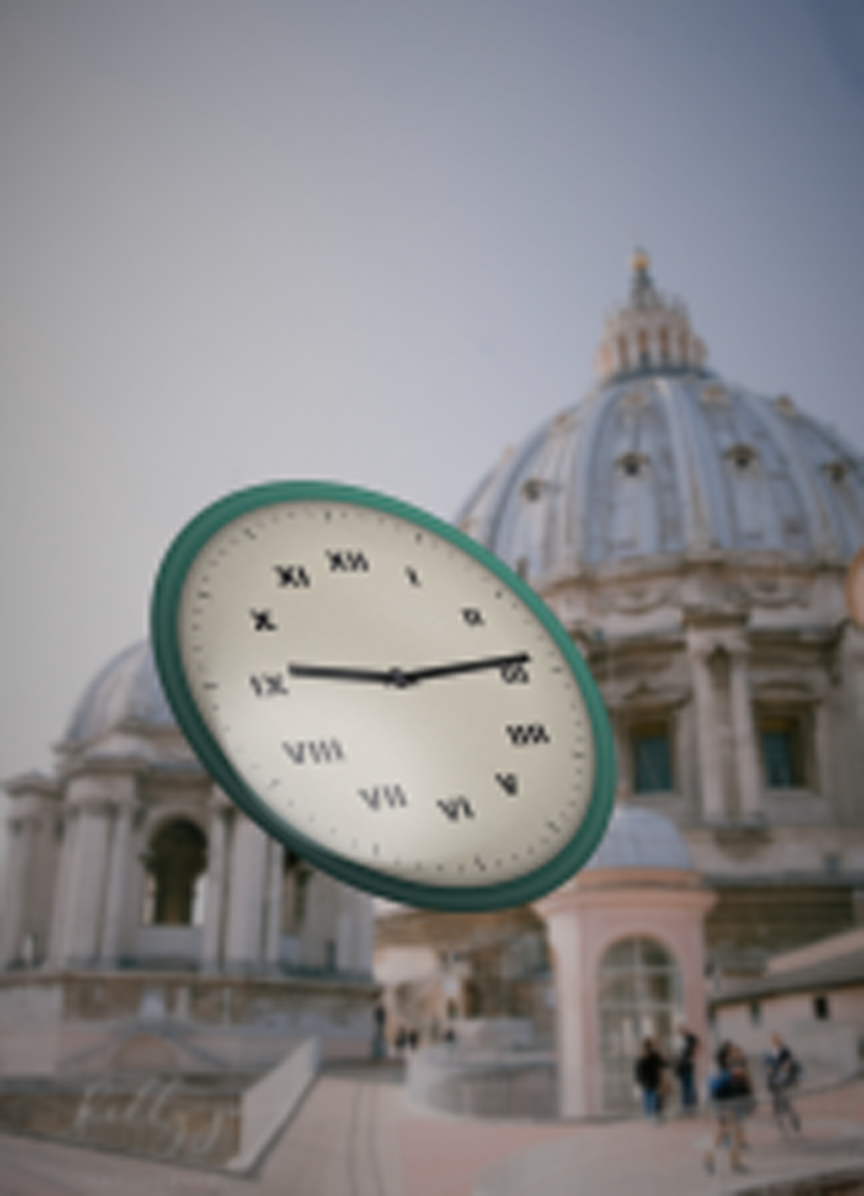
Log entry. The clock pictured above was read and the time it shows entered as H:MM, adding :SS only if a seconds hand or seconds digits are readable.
9:14
